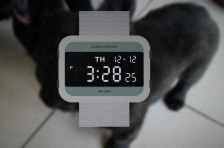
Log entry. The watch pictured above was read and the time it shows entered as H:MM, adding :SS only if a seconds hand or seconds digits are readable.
3:28:25
